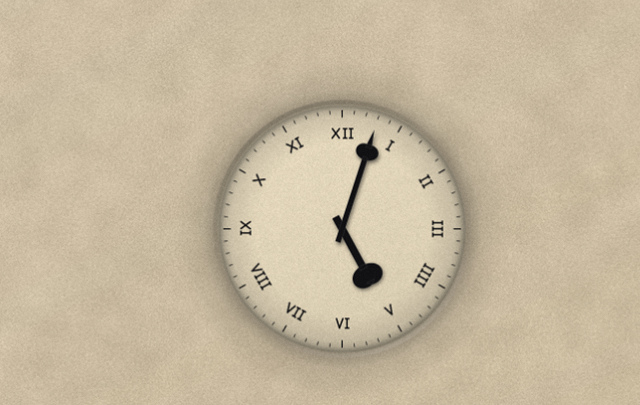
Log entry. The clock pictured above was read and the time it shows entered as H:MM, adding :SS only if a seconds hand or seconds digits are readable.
5:03
